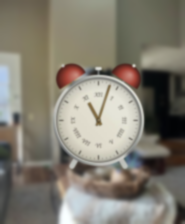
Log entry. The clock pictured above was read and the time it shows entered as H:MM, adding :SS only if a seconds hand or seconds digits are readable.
11:03
